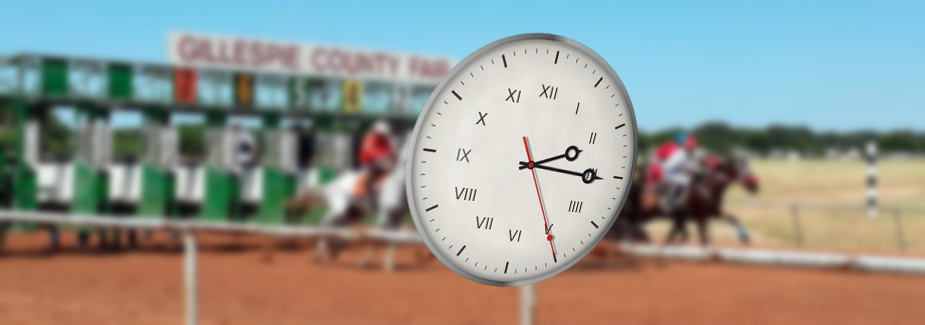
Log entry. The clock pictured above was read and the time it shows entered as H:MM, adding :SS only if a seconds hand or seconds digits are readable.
2:15:25
